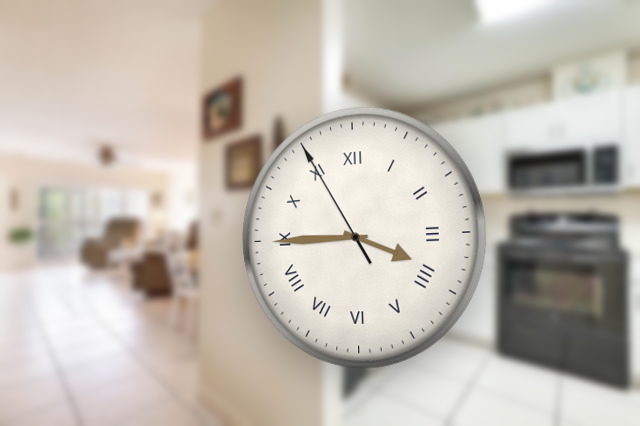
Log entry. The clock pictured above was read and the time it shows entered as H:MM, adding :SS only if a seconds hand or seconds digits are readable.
3:44:55
